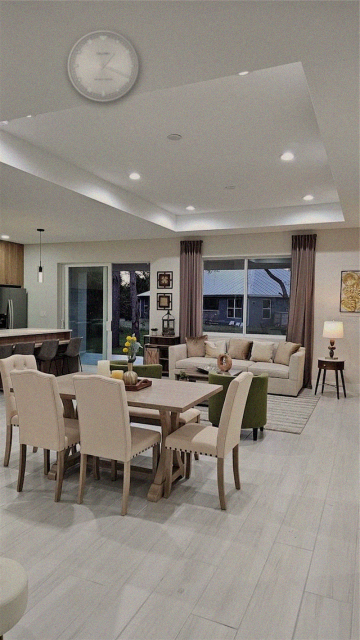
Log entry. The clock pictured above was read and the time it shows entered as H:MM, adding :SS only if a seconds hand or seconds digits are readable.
1:19
